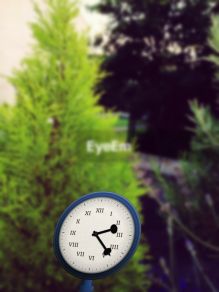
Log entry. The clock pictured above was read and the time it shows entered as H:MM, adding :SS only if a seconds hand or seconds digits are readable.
2:23
